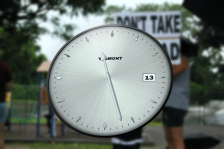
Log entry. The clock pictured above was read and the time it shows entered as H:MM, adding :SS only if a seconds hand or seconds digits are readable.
11:27
